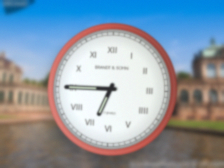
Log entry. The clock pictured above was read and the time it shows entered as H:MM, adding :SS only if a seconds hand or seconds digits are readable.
6:45
